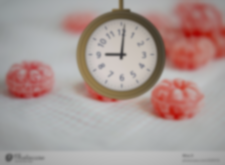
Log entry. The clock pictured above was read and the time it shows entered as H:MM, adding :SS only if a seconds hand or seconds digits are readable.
9:01
